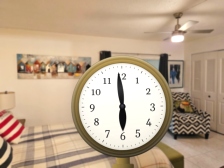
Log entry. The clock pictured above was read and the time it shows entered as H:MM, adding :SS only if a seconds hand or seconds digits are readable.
5:59
